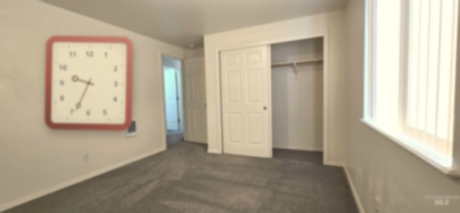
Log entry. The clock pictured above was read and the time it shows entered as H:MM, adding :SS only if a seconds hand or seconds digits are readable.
9:34
